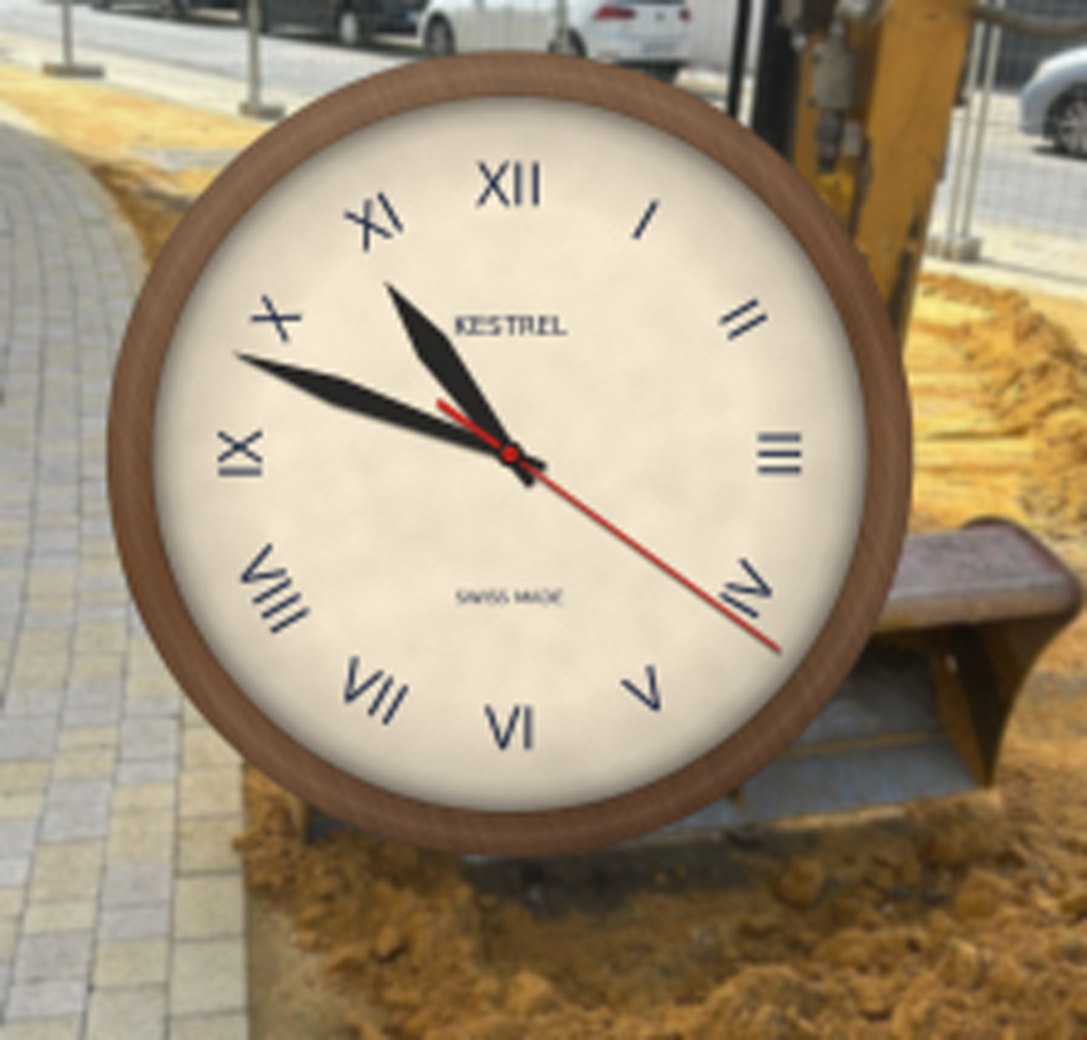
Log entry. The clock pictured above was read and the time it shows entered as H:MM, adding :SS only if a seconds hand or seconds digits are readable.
10:48:21
